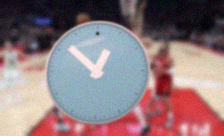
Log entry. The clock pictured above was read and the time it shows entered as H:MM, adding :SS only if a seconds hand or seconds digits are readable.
12:52
